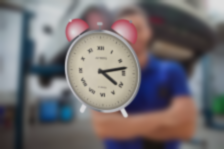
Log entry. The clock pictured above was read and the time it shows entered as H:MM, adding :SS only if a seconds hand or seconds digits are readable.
4:13
